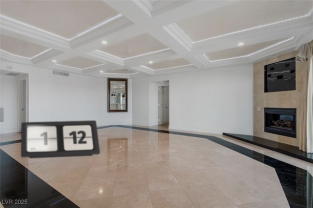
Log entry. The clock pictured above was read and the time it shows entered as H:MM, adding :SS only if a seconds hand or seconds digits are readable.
1:12
